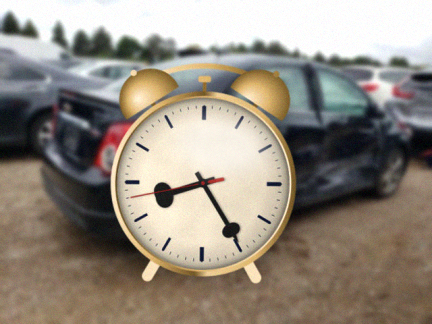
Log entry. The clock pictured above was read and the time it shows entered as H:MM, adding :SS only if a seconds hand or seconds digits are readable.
8:24:43
